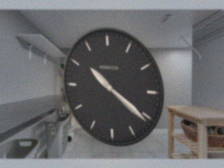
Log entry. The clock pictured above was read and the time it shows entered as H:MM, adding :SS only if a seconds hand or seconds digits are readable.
10:21
